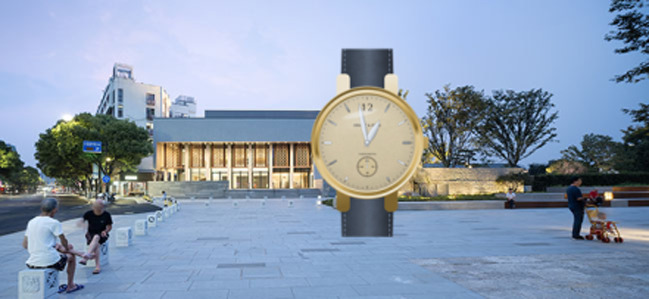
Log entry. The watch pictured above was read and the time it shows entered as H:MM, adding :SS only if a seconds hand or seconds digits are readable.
12:58
